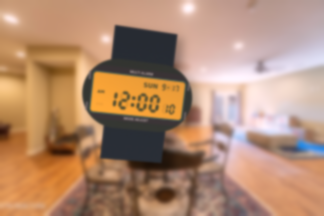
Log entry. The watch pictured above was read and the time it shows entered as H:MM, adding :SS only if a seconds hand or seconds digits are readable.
12:00
